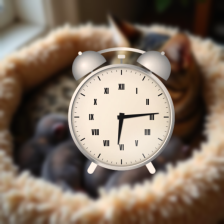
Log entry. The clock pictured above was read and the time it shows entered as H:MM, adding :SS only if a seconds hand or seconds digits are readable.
6:14
